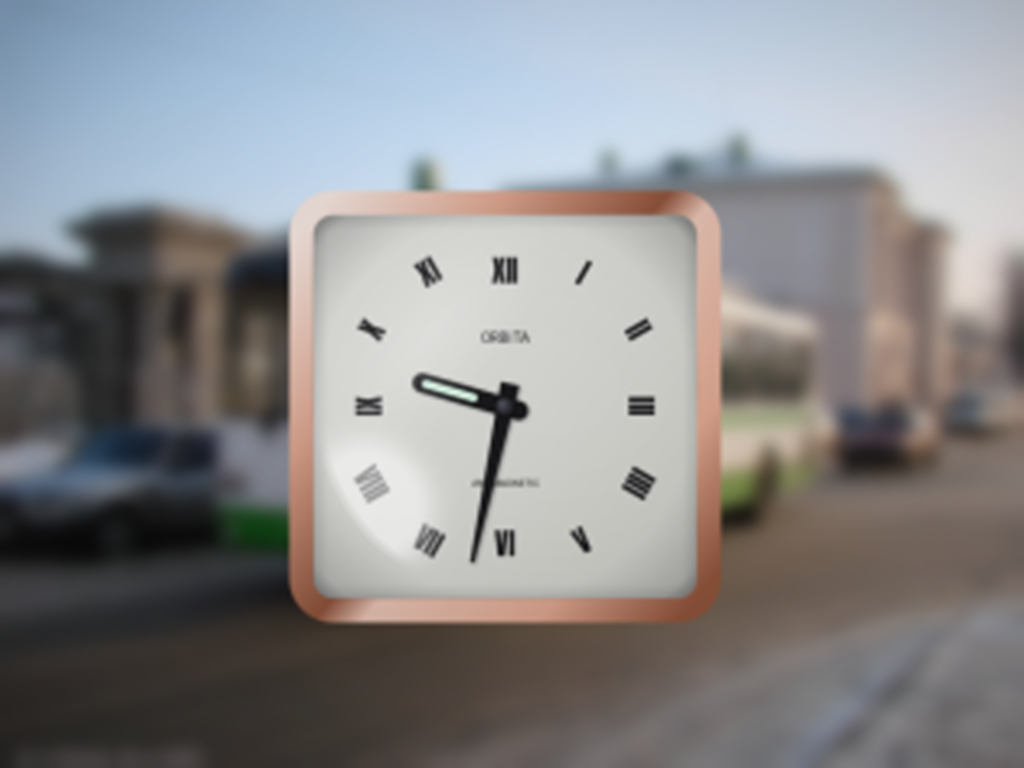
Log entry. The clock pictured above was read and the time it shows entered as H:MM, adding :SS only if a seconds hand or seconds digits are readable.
9:32
